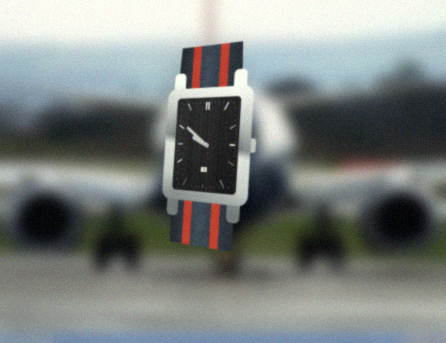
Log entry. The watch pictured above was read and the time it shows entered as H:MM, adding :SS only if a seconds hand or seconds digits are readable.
9:51
